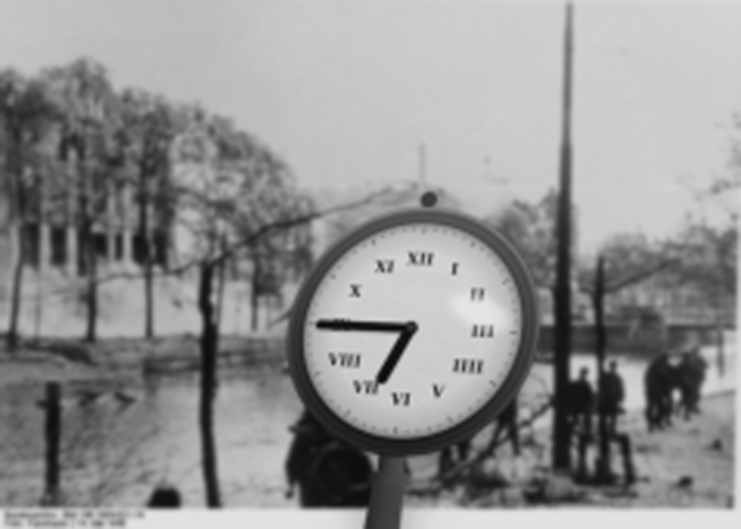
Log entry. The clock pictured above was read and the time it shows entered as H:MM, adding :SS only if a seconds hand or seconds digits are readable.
6:45
